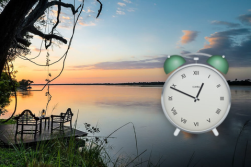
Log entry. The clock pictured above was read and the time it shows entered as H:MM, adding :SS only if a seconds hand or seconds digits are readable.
12:49
